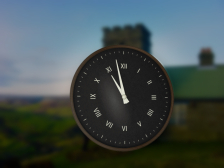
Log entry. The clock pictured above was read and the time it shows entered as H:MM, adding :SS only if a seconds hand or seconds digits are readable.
10:58
